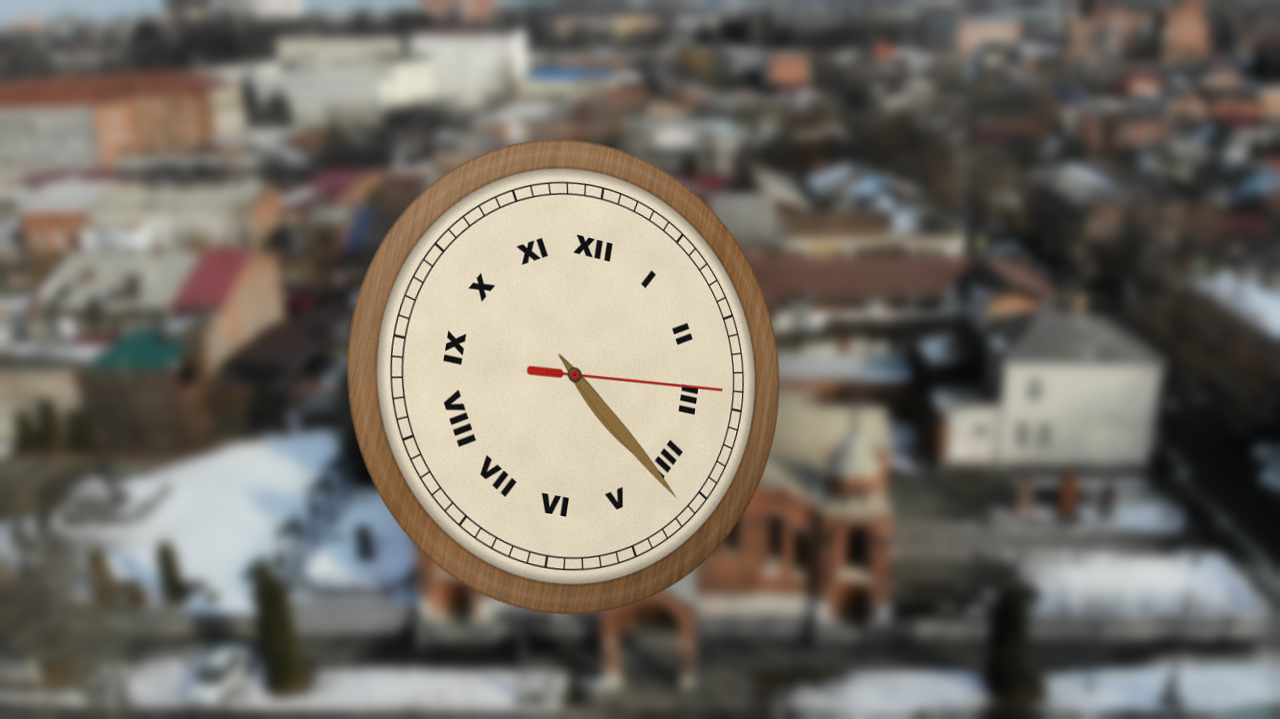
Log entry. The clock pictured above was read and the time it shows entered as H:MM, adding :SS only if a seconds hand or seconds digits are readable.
4:21:14
